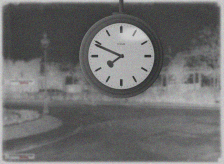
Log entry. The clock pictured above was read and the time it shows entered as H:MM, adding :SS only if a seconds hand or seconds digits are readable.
7:49
